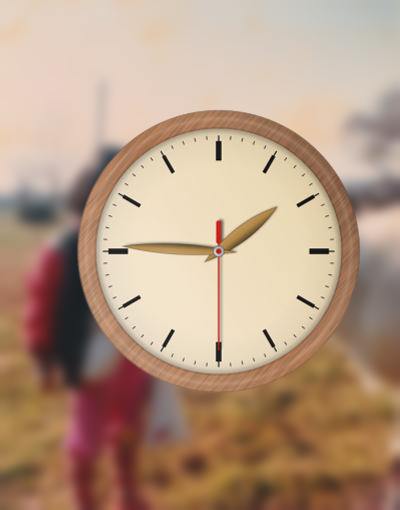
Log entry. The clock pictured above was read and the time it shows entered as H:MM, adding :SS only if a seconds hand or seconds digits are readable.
1:45:30
